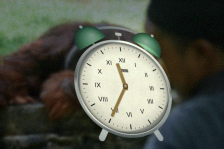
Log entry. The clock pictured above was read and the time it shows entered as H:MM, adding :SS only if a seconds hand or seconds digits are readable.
11:35
